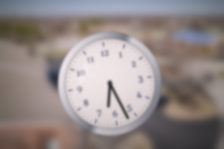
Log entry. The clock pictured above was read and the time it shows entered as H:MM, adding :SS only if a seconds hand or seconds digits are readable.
6:27
